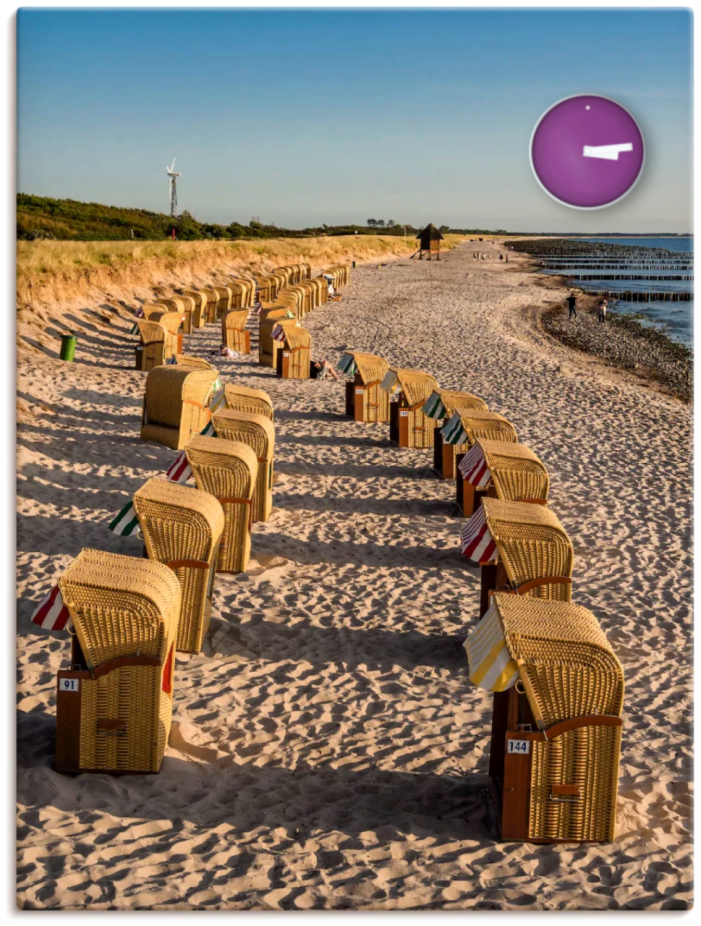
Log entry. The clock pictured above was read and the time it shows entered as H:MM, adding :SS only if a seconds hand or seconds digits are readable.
3:14
